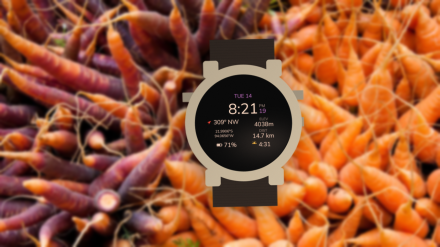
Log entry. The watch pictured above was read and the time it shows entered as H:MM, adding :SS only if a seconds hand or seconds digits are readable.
8:21
